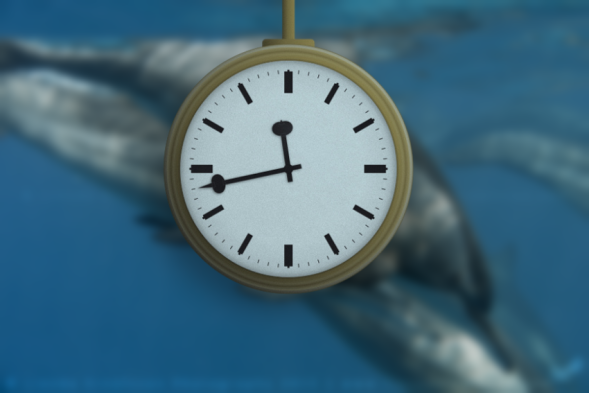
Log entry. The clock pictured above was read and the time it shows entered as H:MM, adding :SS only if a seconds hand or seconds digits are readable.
11:43
